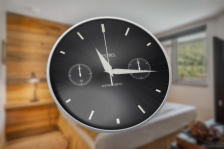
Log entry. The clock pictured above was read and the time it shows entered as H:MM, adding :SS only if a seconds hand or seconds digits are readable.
11:16
